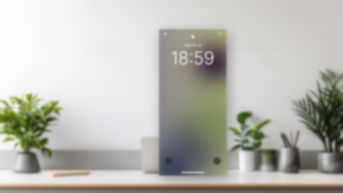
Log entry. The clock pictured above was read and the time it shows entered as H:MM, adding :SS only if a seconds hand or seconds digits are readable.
18:59
